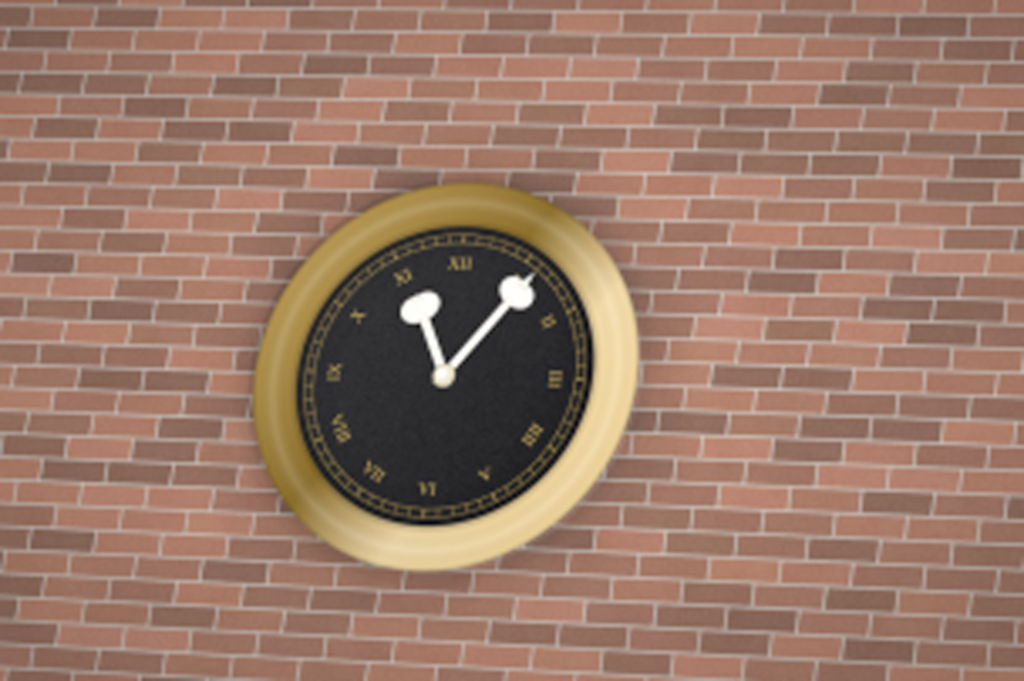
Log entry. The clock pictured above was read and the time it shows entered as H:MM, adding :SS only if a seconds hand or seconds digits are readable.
11:06
